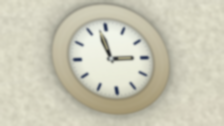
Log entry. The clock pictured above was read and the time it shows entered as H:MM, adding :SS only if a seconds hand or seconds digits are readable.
2:58
